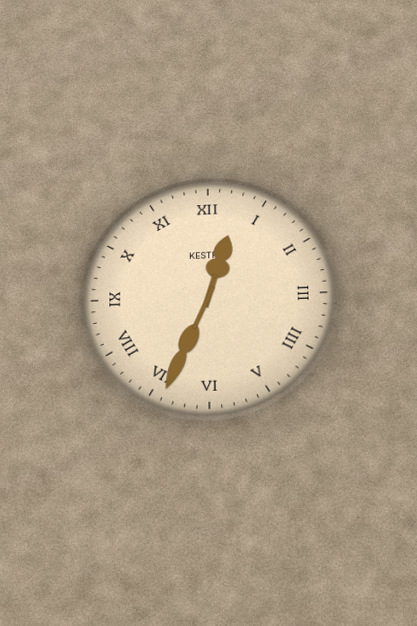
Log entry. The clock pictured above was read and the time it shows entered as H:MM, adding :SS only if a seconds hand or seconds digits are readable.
12:34
